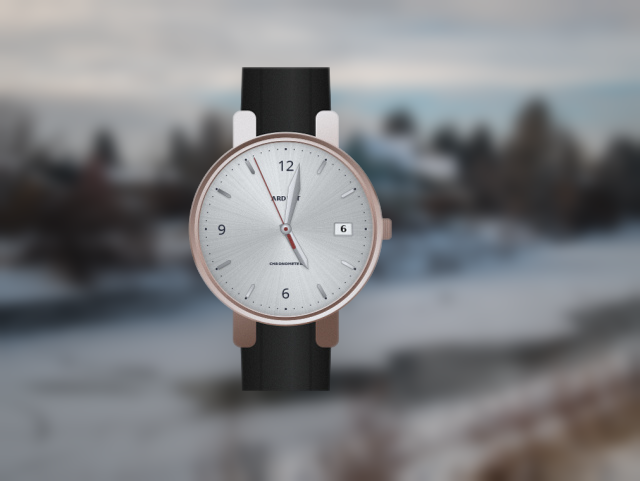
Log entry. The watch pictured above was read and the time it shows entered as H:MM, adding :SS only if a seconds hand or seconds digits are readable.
5:01:56
